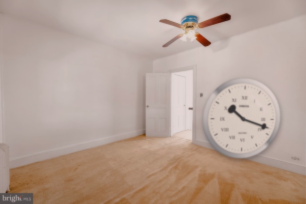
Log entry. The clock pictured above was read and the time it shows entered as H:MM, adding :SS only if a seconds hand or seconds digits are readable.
10:18
